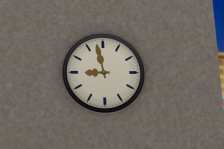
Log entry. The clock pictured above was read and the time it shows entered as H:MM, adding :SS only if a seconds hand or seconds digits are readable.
8:58
